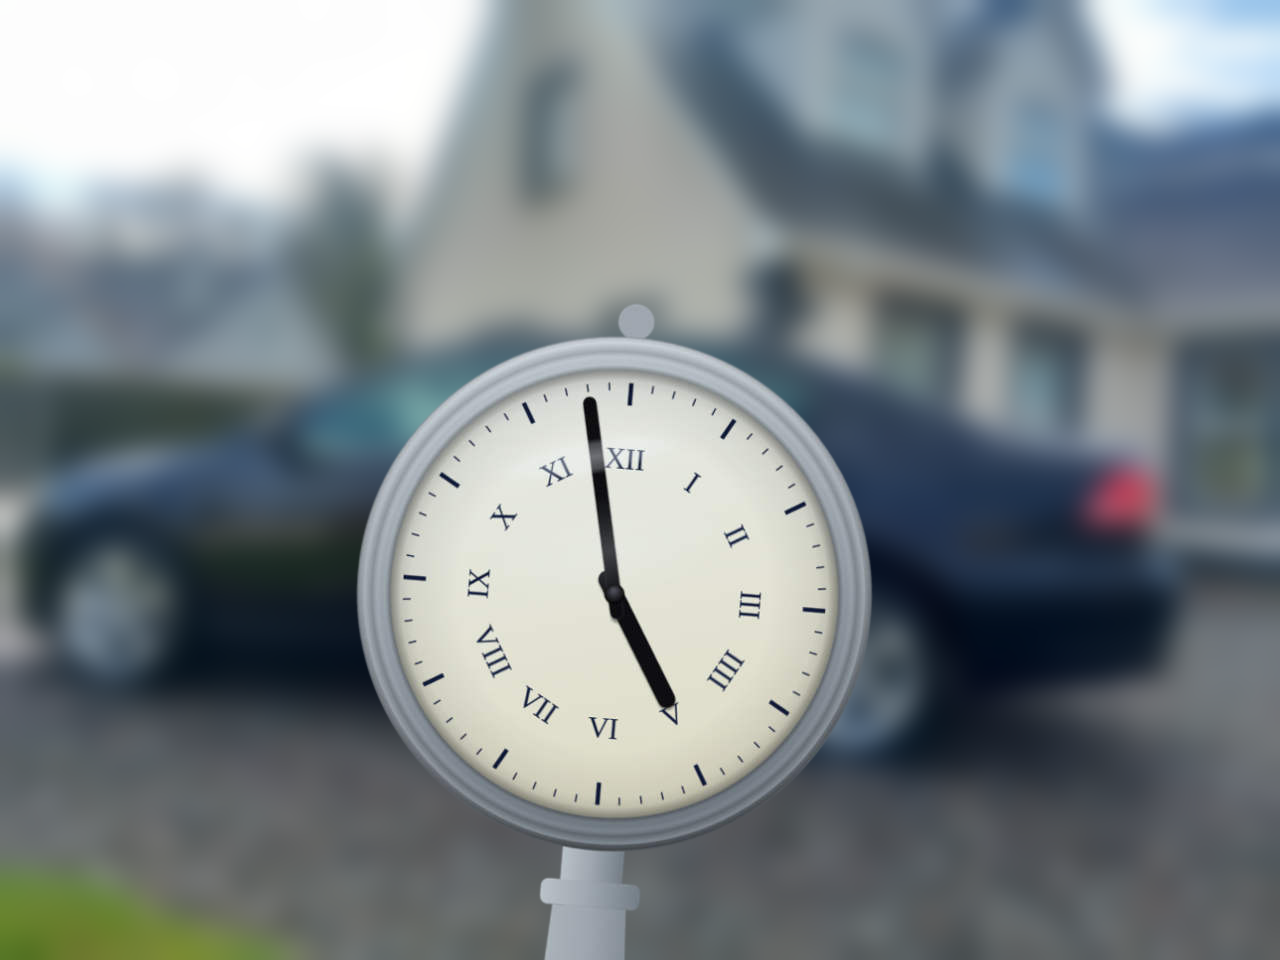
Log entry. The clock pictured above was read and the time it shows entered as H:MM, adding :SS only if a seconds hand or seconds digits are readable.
4:58
